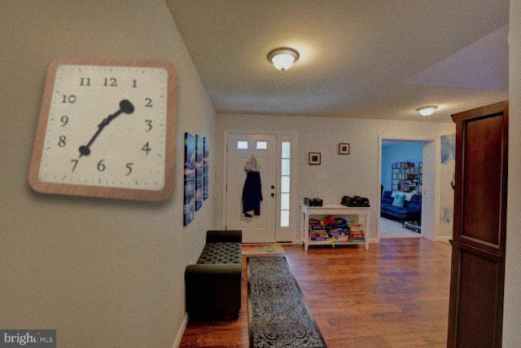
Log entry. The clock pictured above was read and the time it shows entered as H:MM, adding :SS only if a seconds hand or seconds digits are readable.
1:35
